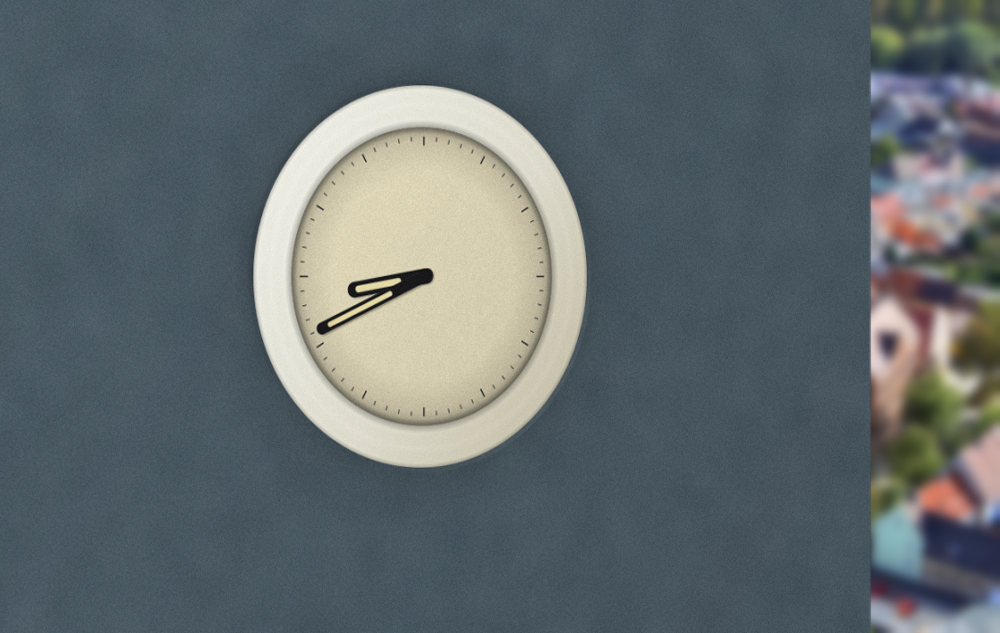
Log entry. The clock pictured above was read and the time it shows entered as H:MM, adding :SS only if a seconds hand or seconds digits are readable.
8:41
